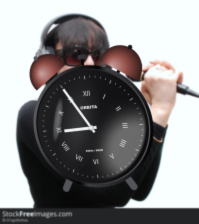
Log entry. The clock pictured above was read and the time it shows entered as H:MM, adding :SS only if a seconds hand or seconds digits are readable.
8:55
